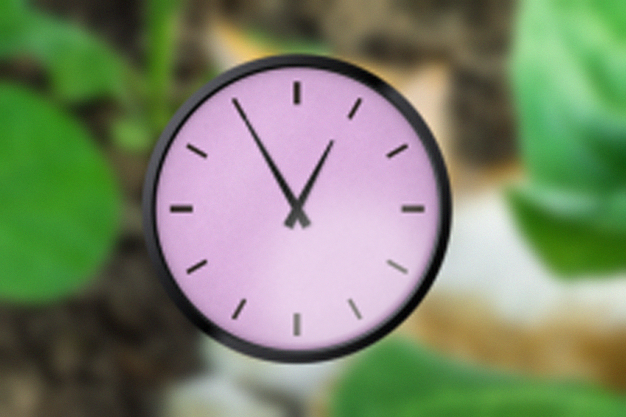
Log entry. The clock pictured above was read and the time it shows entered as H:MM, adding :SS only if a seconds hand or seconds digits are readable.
12:55
